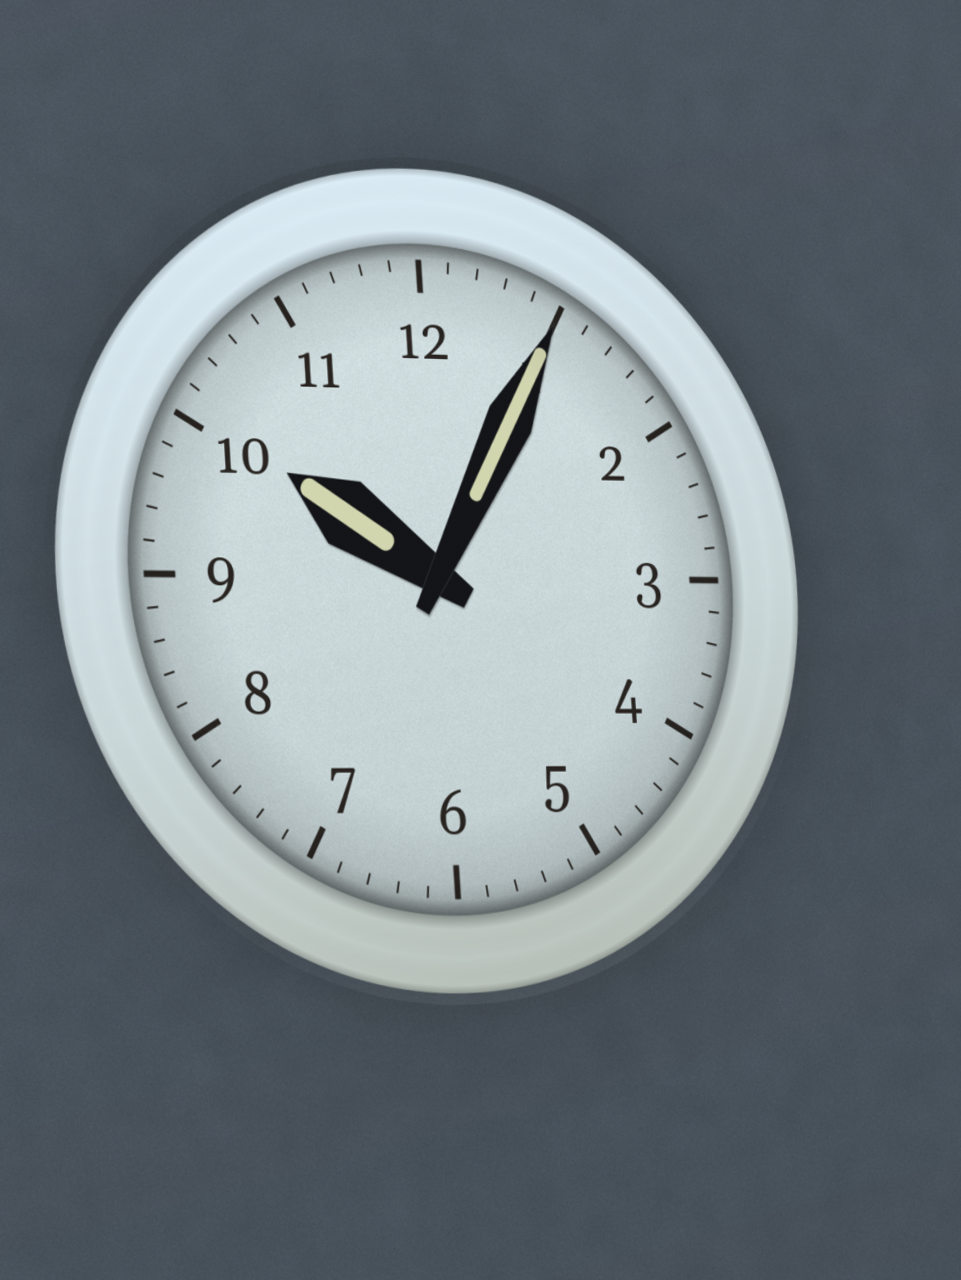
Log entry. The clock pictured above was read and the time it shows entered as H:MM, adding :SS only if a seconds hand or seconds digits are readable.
10:05
